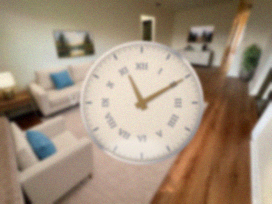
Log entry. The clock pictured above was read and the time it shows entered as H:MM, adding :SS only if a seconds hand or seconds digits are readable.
11:10
